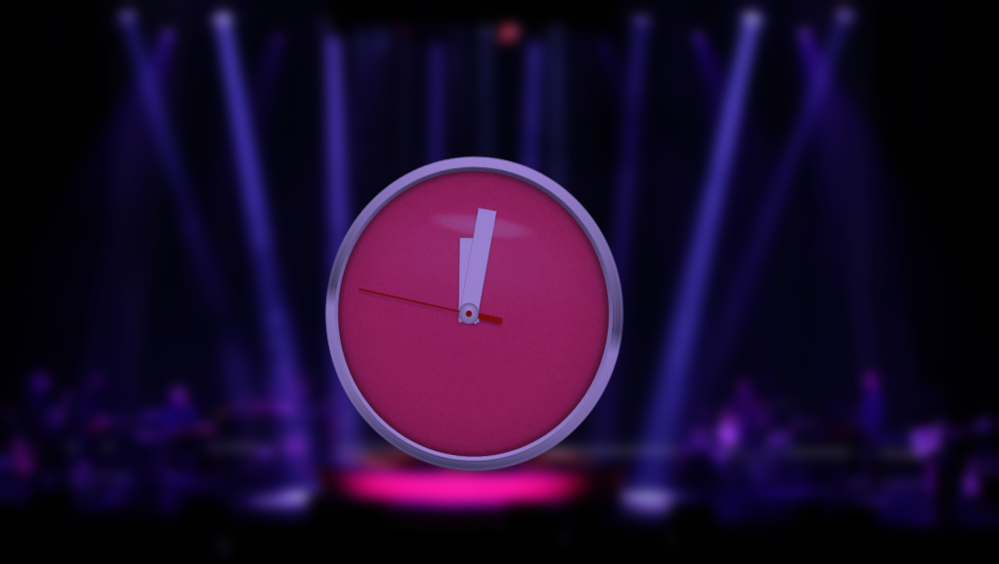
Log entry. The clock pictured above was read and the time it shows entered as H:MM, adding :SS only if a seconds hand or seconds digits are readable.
12:01:47
